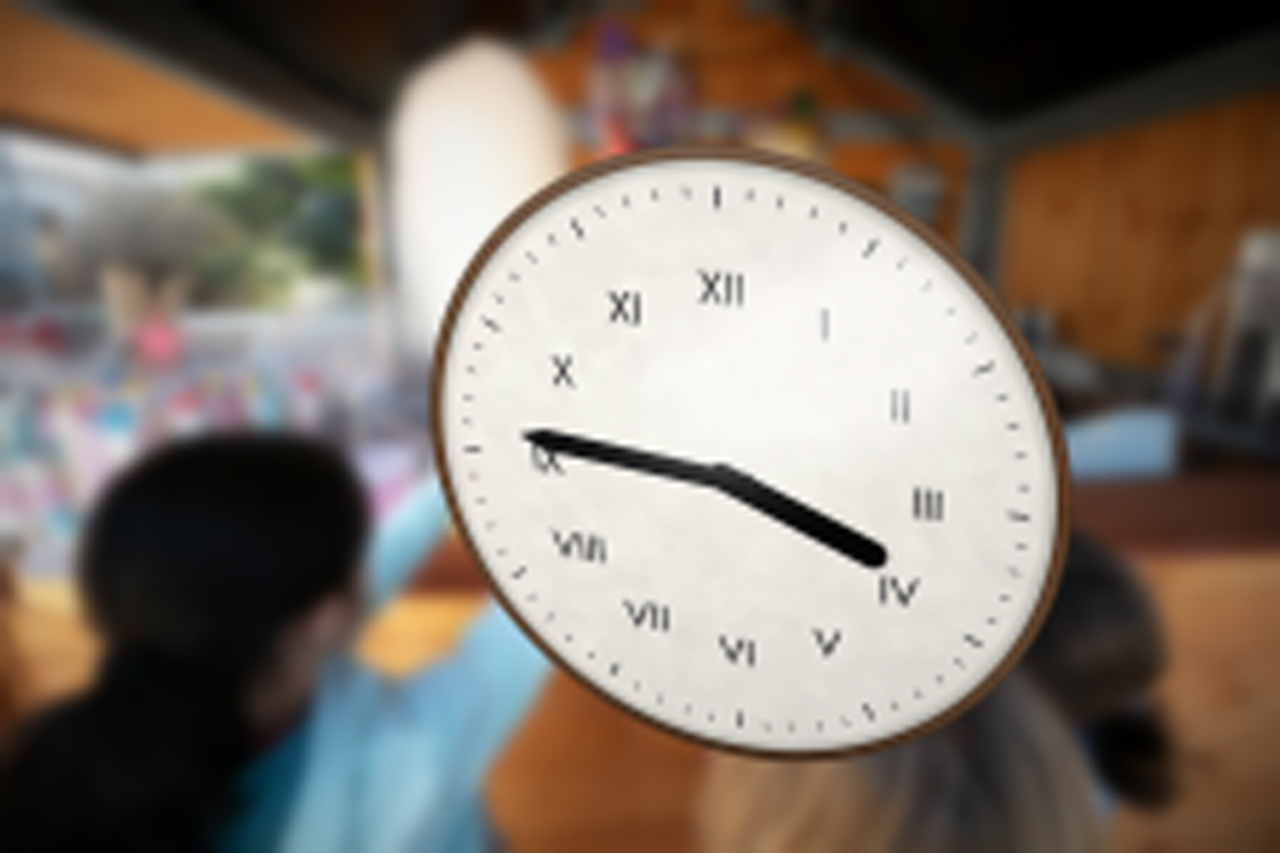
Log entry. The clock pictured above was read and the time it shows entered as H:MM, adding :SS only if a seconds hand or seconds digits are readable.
3:46
